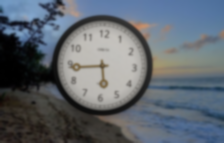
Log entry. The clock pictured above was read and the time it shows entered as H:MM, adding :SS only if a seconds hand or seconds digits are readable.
5:44
